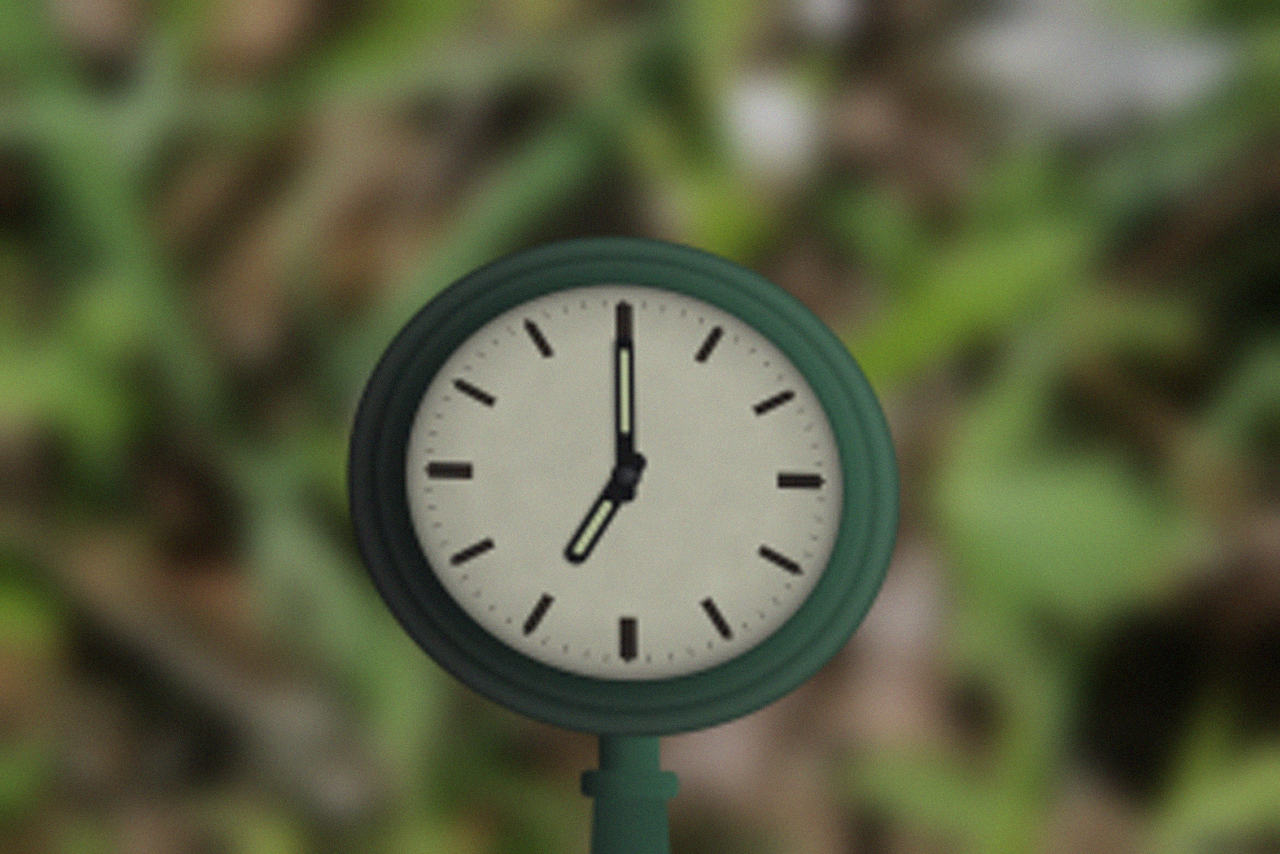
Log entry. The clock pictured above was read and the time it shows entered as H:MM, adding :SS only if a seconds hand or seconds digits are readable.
7:00
